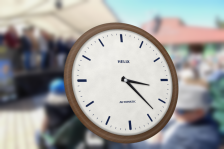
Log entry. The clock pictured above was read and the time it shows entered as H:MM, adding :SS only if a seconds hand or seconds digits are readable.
3:23
